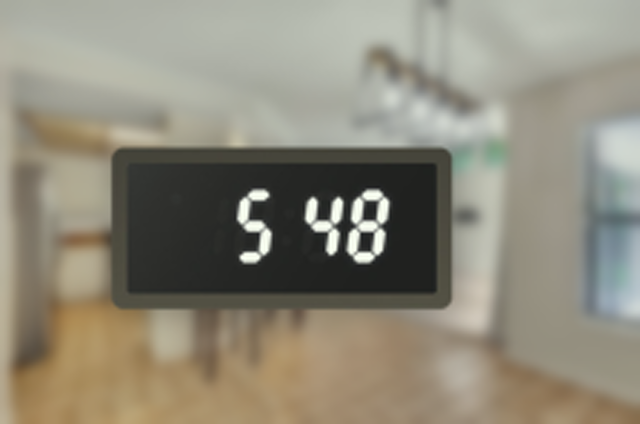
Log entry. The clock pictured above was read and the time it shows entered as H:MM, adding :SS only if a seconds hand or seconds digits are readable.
5:48
